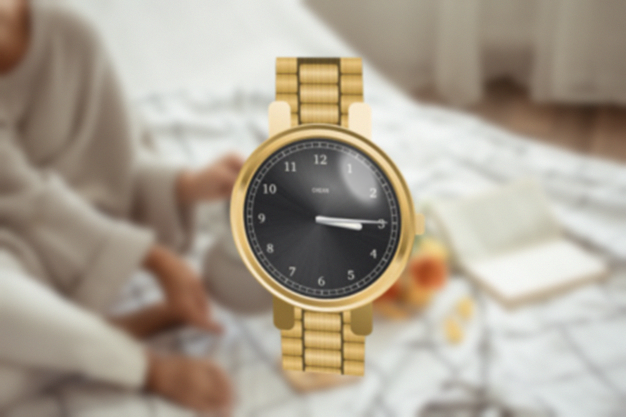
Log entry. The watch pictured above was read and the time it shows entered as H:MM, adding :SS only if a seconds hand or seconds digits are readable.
3:15
